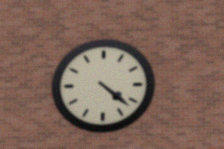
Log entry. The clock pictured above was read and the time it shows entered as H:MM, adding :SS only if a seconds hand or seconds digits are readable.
4:22
